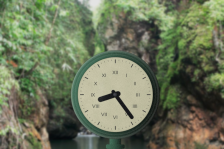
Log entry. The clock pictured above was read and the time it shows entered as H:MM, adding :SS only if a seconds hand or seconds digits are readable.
8:24
